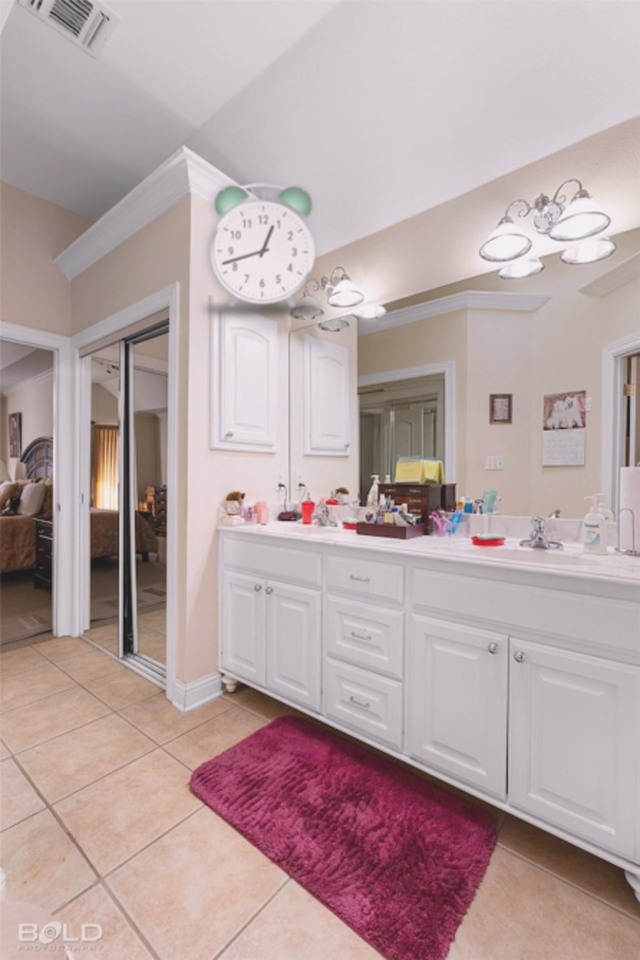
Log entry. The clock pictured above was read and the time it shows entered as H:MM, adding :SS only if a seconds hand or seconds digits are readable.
12:42
